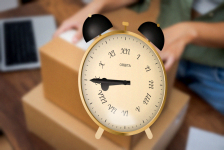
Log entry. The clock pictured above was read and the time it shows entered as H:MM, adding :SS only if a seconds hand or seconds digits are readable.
8:45
